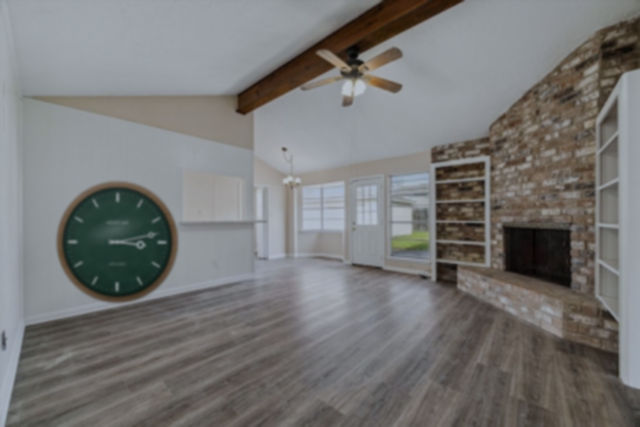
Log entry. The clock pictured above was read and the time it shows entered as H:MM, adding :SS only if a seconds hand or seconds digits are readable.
3:13
